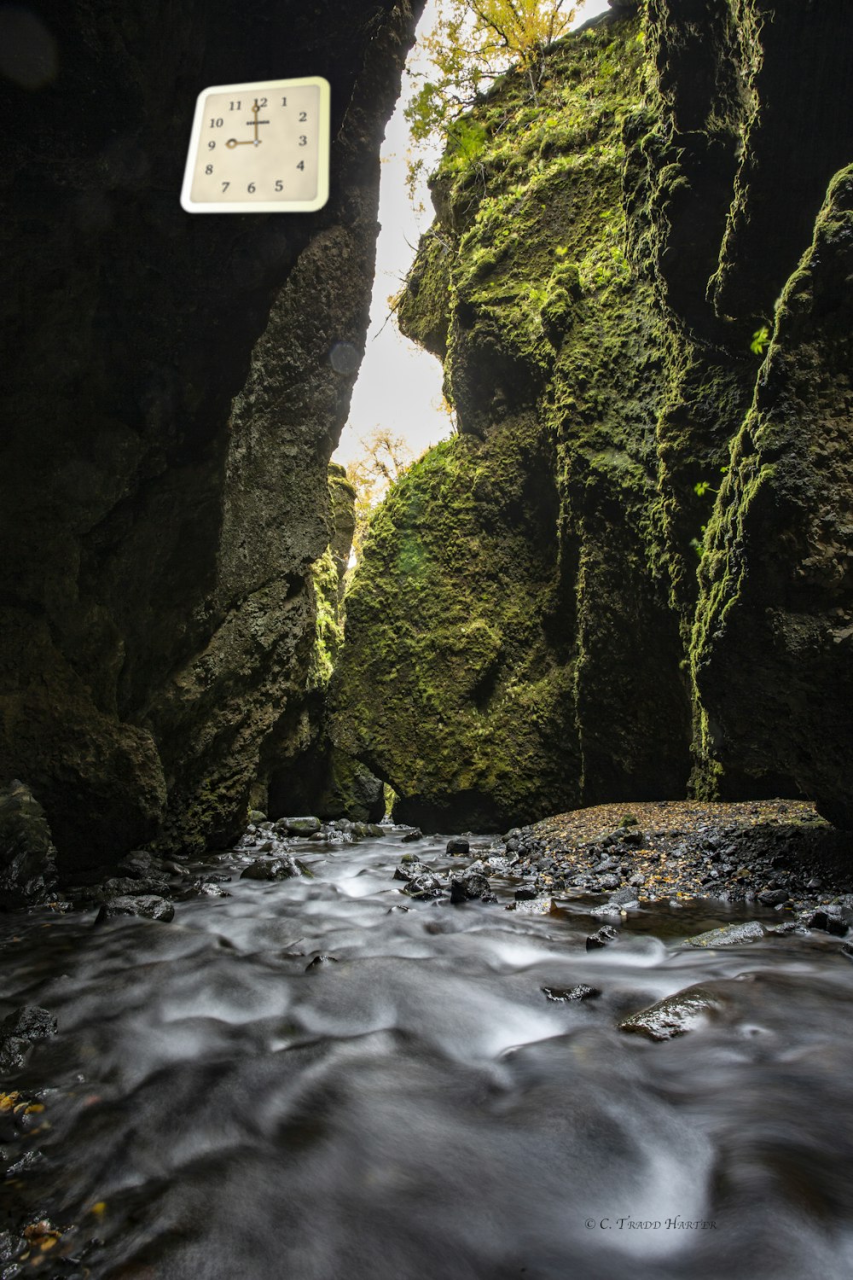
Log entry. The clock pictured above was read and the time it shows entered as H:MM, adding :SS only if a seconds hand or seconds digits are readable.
8:59
